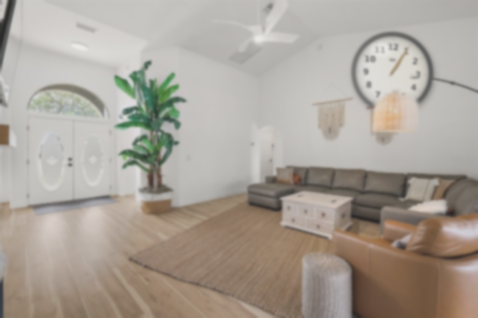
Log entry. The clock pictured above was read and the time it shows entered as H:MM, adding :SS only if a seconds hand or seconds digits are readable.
1:05
